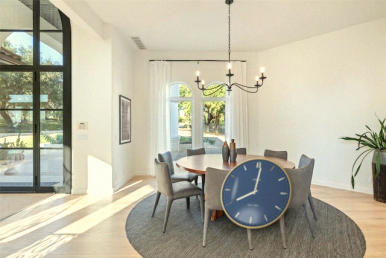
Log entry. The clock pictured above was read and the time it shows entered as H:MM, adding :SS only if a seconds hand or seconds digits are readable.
8:01
